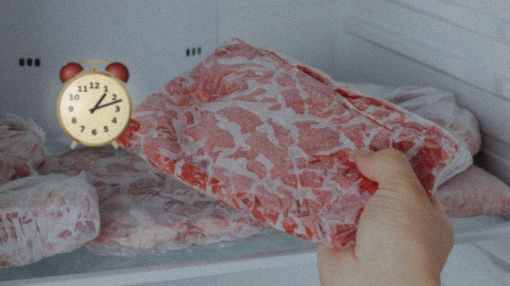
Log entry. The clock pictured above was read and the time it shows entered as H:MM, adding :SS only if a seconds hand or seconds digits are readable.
1:12
